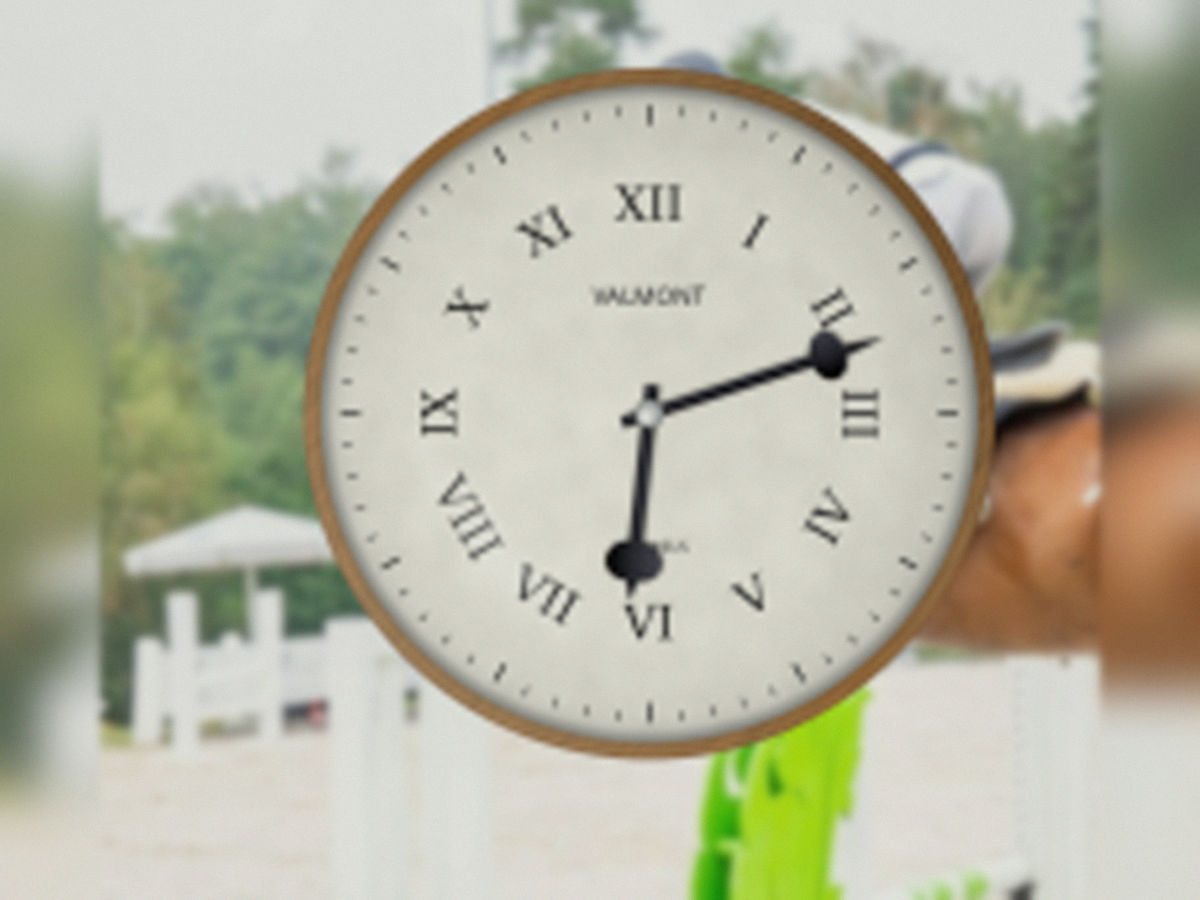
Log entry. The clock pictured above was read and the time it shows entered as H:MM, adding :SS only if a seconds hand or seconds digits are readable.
6:12
